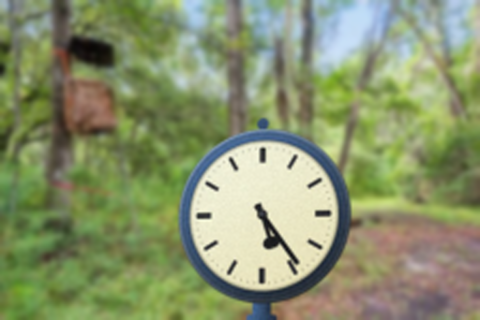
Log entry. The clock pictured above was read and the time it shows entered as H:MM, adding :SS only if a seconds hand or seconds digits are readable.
5:24
